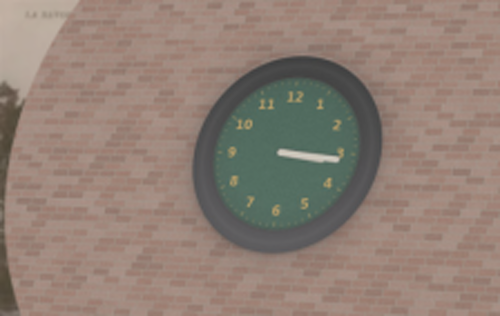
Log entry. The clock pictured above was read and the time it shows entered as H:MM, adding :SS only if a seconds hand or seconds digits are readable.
3:16
